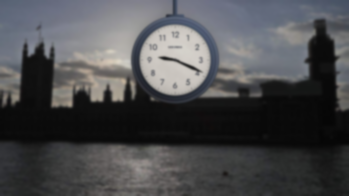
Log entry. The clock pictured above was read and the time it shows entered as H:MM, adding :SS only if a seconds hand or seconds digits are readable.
9:19
